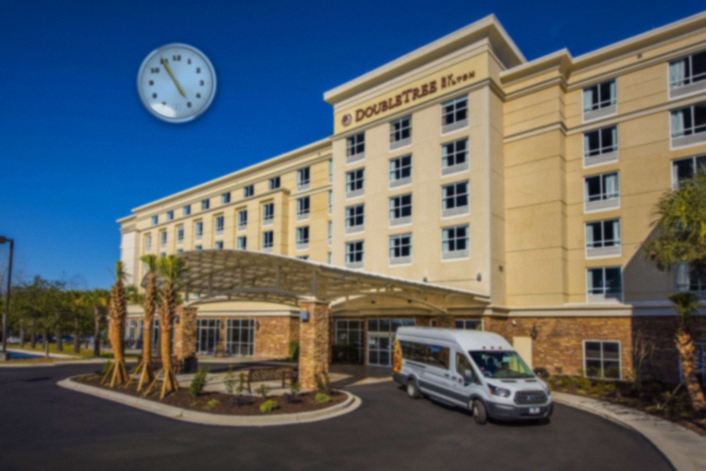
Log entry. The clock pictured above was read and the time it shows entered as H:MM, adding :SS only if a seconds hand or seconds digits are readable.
4:55
